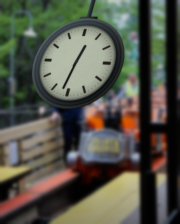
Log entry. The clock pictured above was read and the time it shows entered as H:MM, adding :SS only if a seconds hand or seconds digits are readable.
12:32
